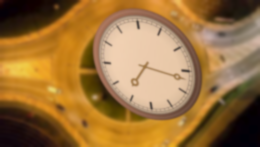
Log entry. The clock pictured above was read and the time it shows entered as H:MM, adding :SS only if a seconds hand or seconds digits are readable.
7:17
